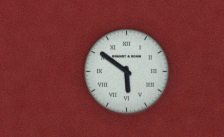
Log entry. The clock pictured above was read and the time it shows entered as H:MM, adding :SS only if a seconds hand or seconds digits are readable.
5:51
